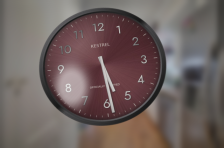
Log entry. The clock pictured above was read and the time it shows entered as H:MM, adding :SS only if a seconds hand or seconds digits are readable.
5:29
